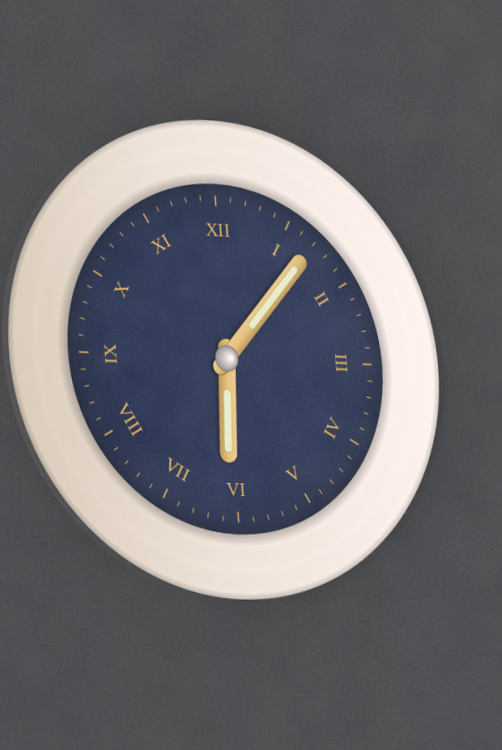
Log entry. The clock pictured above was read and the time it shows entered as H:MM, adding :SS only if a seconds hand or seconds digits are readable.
6:07
